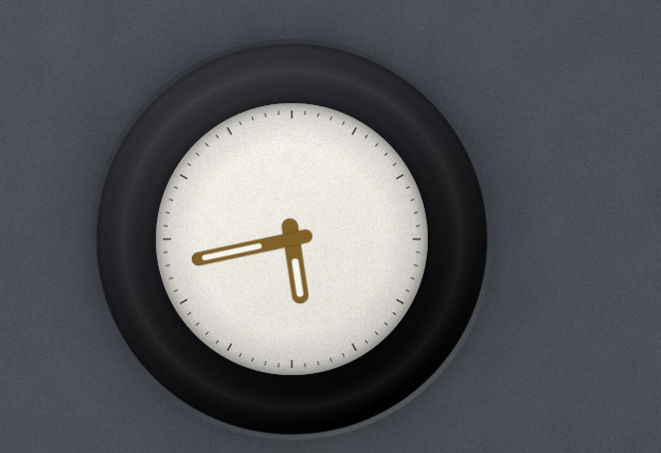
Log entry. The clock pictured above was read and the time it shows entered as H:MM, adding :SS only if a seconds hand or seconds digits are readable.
5:43
